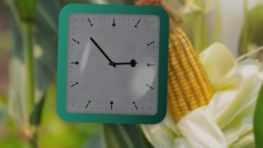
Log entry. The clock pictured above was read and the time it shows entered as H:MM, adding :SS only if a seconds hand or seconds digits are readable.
2:53
